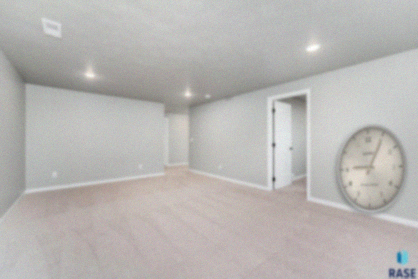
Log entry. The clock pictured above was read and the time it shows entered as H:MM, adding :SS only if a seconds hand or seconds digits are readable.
9:05
